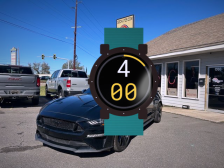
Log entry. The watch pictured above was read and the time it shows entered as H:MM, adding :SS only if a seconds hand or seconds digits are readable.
4:00
